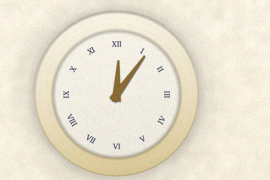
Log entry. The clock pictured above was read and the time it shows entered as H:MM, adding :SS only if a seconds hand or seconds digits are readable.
12:06
